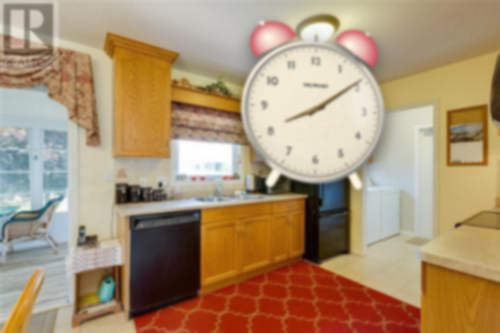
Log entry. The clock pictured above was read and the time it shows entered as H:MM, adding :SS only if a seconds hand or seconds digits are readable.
8:09
